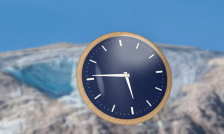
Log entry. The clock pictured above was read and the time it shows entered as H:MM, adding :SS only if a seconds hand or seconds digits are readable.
5:46
